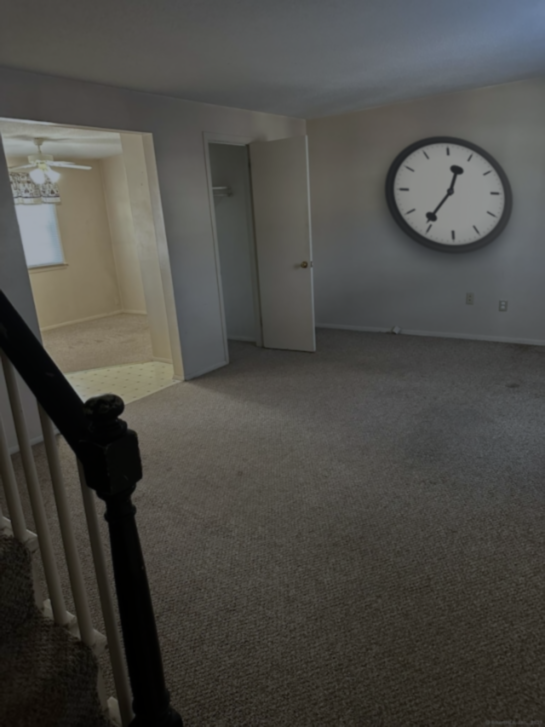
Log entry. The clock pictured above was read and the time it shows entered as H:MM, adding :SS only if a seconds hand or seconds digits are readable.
12:36
